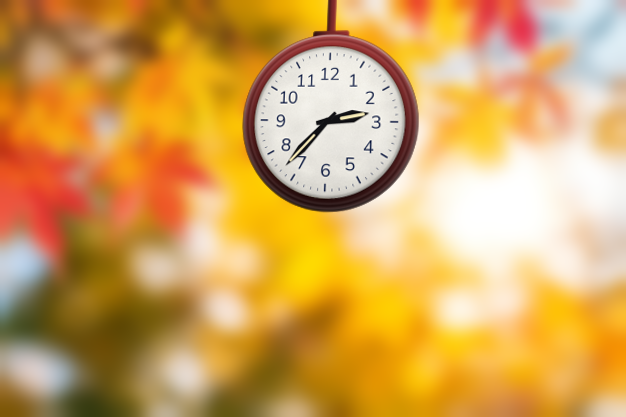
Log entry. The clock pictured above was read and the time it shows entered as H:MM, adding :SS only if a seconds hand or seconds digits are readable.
2:37
